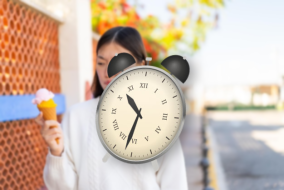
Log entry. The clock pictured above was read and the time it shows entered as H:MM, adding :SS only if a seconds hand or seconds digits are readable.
10:32
